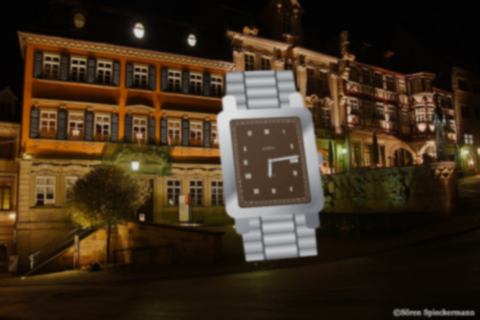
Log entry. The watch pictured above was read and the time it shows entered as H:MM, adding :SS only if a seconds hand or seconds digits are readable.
6:14
